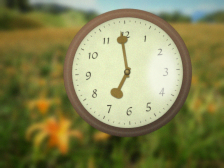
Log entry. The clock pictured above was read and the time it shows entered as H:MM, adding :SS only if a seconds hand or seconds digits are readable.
6:59
